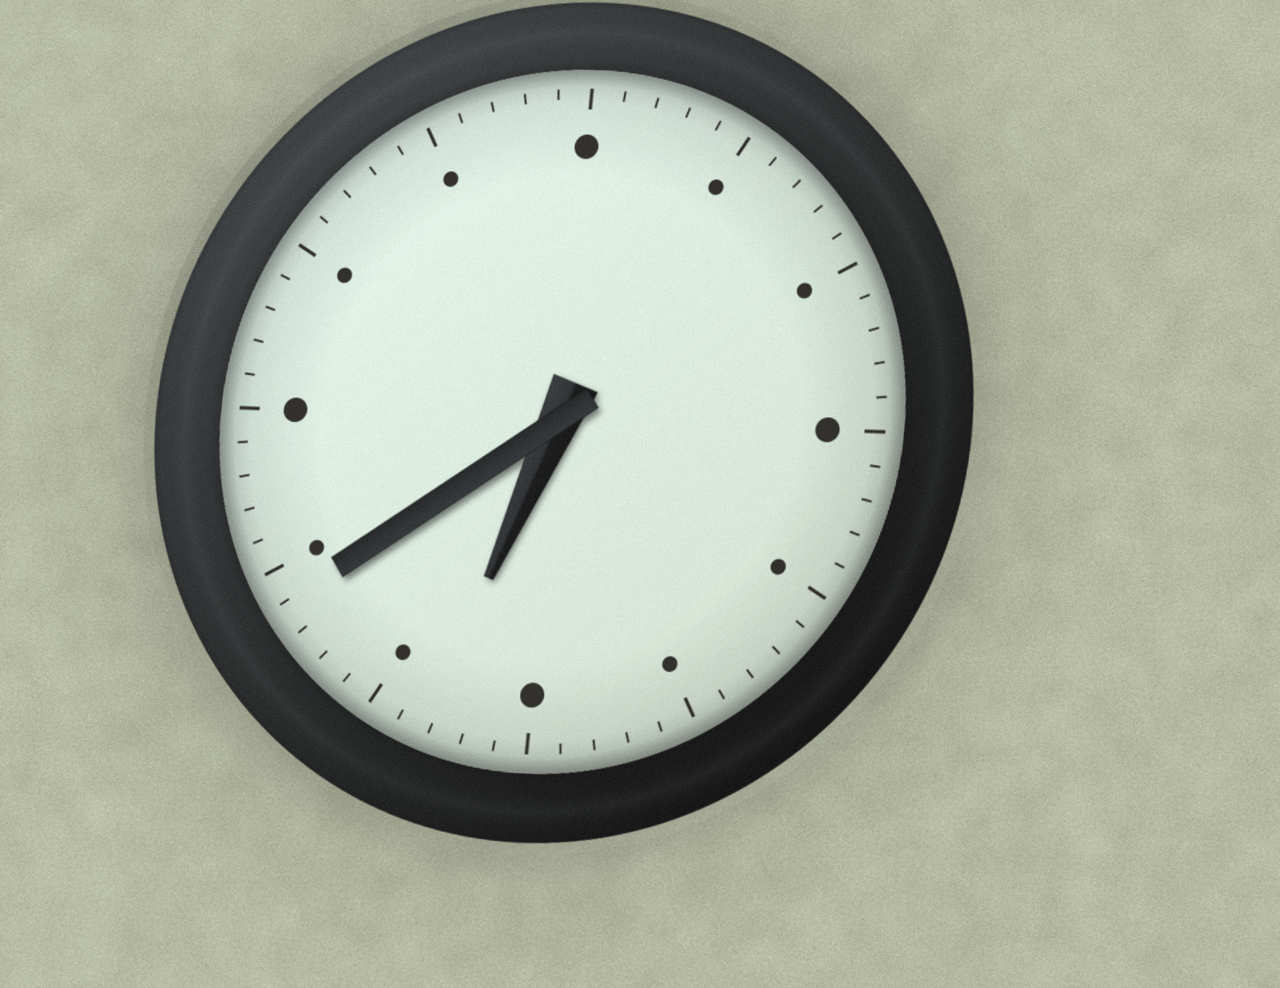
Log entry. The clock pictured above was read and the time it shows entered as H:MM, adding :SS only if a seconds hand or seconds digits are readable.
6:39
